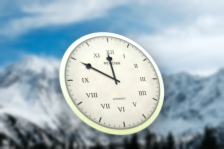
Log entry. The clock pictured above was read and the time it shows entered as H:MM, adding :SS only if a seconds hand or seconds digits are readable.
11:50
